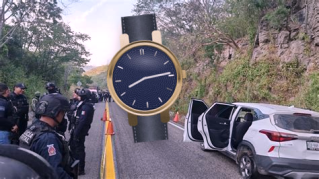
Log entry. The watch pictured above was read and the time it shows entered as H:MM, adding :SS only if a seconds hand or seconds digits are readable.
8:14
